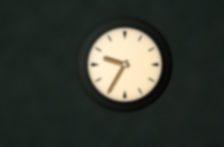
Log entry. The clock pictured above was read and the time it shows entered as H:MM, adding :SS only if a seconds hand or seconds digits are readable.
9:35
